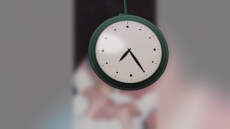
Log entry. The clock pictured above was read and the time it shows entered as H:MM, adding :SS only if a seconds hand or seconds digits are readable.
7:25
